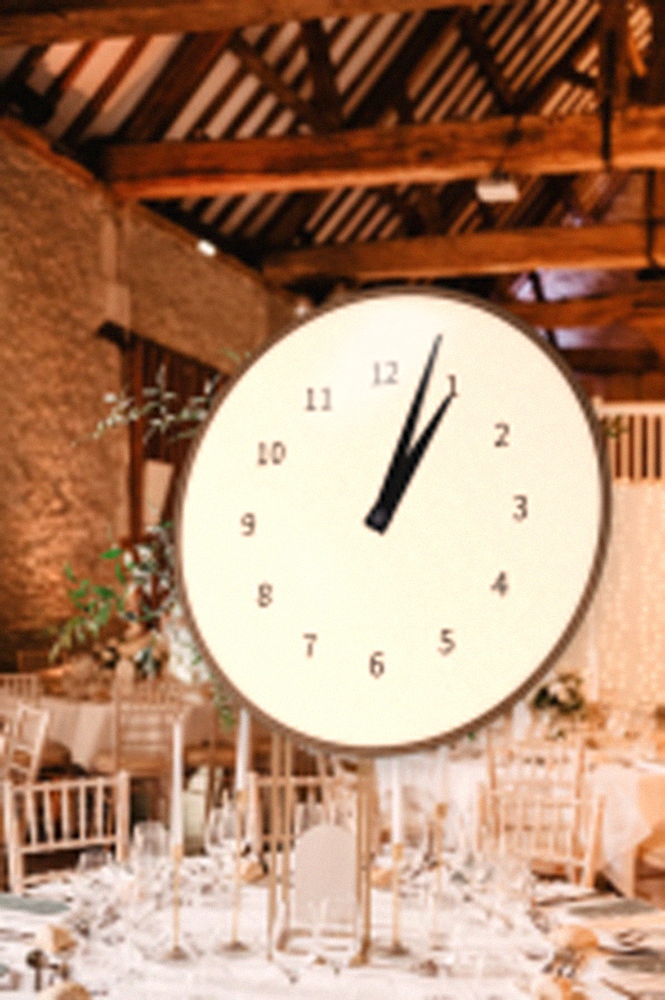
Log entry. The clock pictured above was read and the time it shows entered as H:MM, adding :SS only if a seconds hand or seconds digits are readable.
1:03
